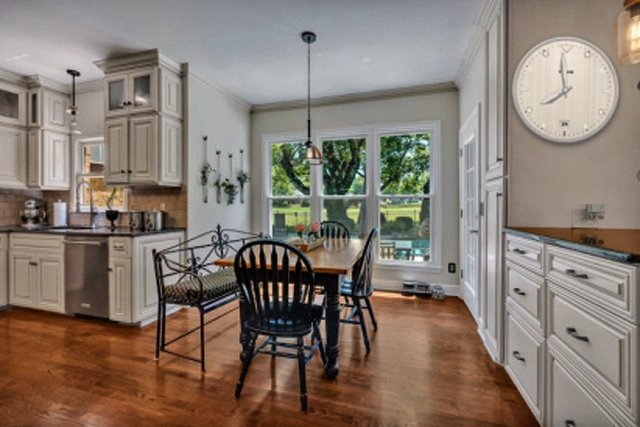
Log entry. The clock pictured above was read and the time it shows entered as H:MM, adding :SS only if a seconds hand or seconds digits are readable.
7:59
